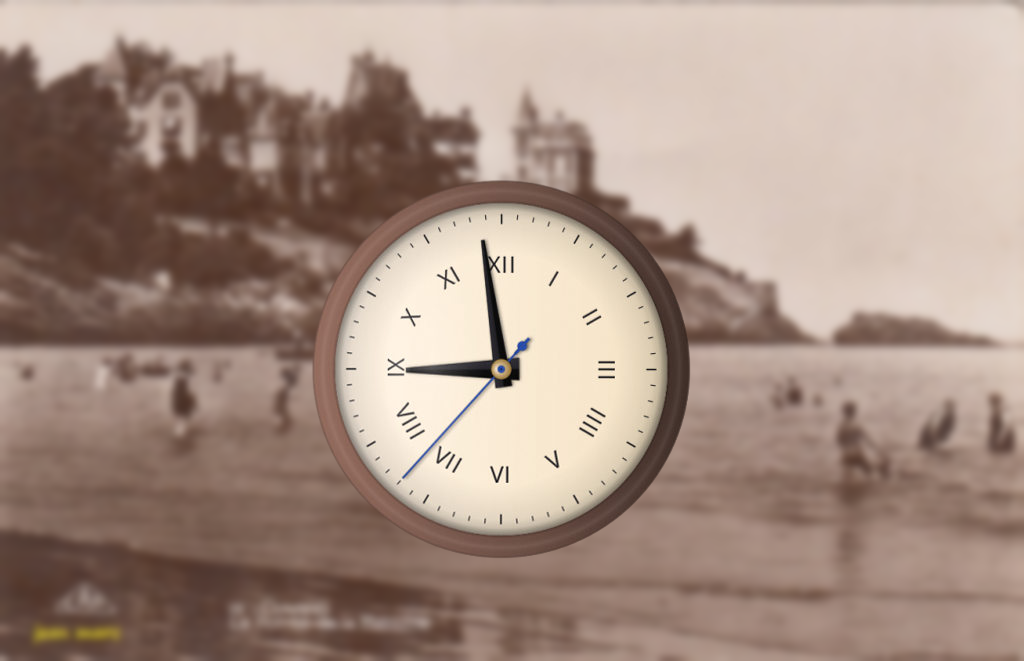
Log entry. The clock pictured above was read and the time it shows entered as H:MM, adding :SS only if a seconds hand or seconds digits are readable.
8:58:37
